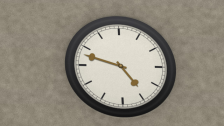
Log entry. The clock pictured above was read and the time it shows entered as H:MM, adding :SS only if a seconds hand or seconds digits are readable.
4:48
